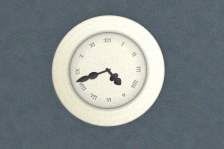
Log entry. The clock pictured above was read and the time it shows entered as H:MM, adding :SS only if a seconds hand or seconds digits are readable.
4:42
